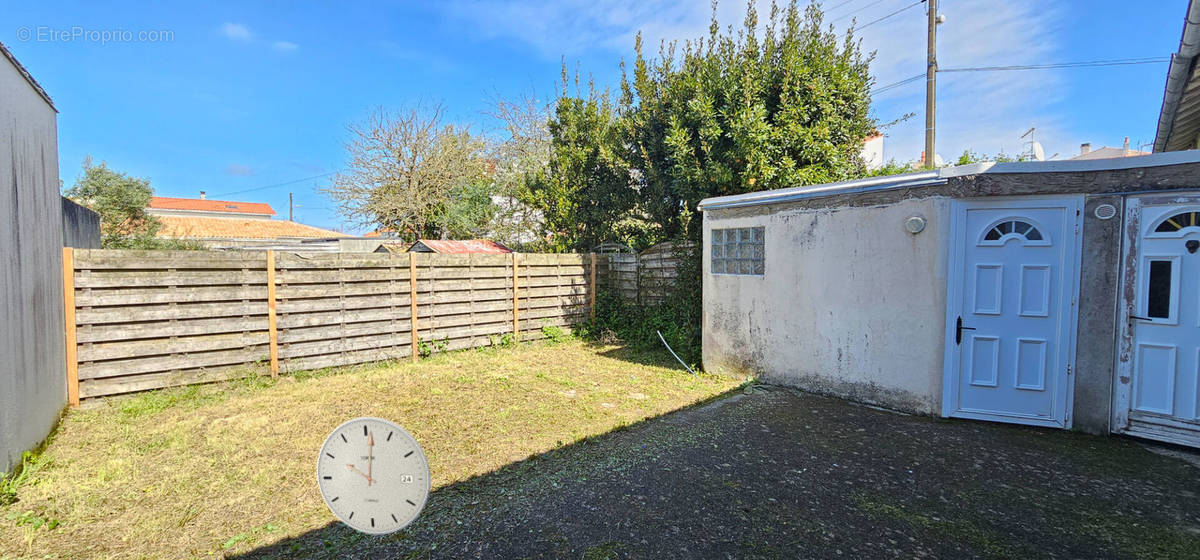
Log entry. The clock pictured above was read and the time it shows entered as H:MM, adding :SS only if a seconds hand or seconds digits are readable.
10:01
